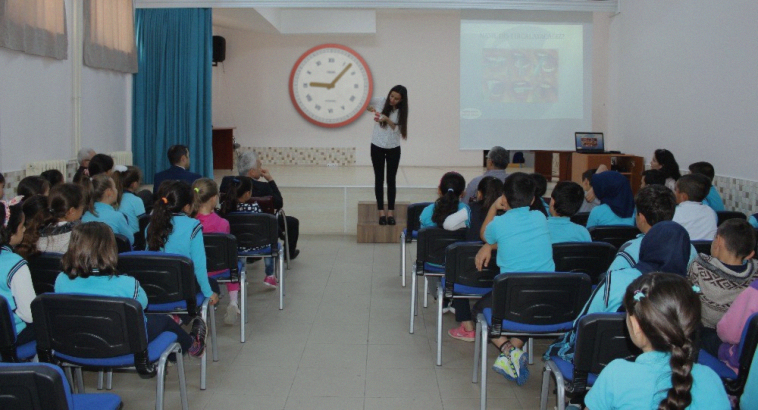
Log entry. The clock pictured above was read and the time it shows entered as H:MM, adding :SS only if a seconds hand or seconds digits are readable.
9:07
